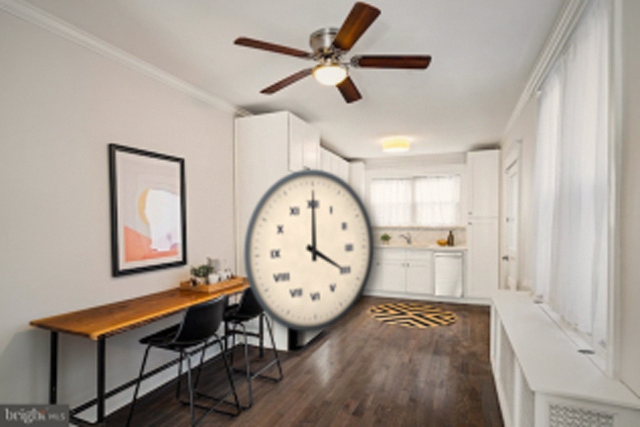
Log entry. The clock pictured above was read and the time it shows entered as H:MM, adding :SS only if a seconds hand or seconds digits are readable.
4:00
